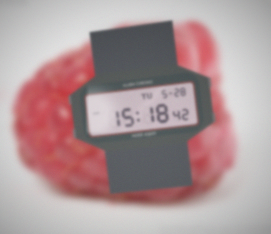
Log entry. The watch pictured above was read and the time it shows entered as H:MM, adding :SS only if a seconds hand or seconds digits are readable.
15:18
